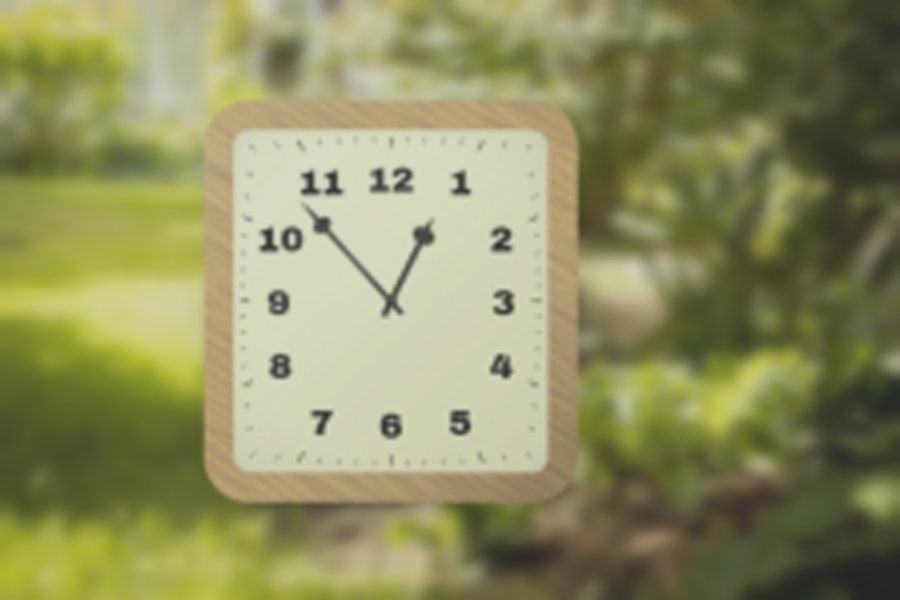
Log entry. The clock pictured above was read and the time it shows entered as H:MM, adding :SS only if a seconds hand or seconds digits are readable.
12:53
